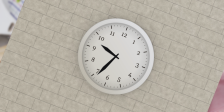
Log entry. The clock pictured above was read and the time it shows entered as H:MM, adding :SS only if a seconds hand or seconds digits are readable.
9:34
